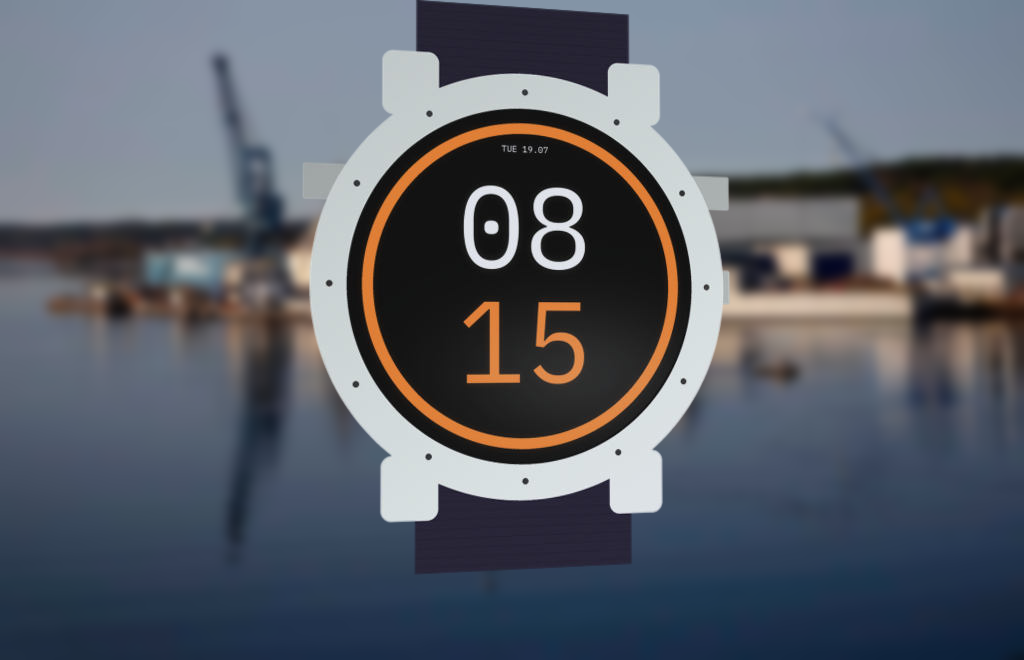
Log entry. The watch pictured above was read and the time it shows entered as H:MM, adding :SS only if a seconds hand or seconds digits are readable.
8:15
